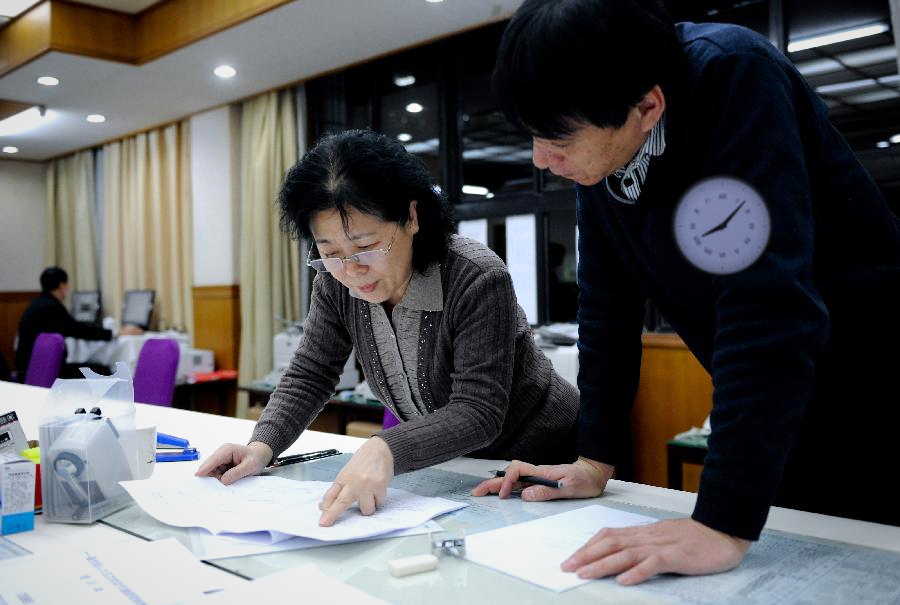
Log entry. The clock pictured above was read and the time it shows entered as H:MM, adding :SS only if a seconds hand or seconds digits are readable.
8:07
